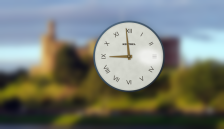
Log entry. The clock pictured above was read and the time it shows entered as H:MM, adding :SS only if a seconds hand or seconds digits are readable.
8:59
